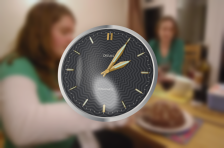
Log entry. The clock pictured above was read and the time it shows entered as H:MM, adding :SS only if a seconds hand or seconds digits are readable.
2:05
